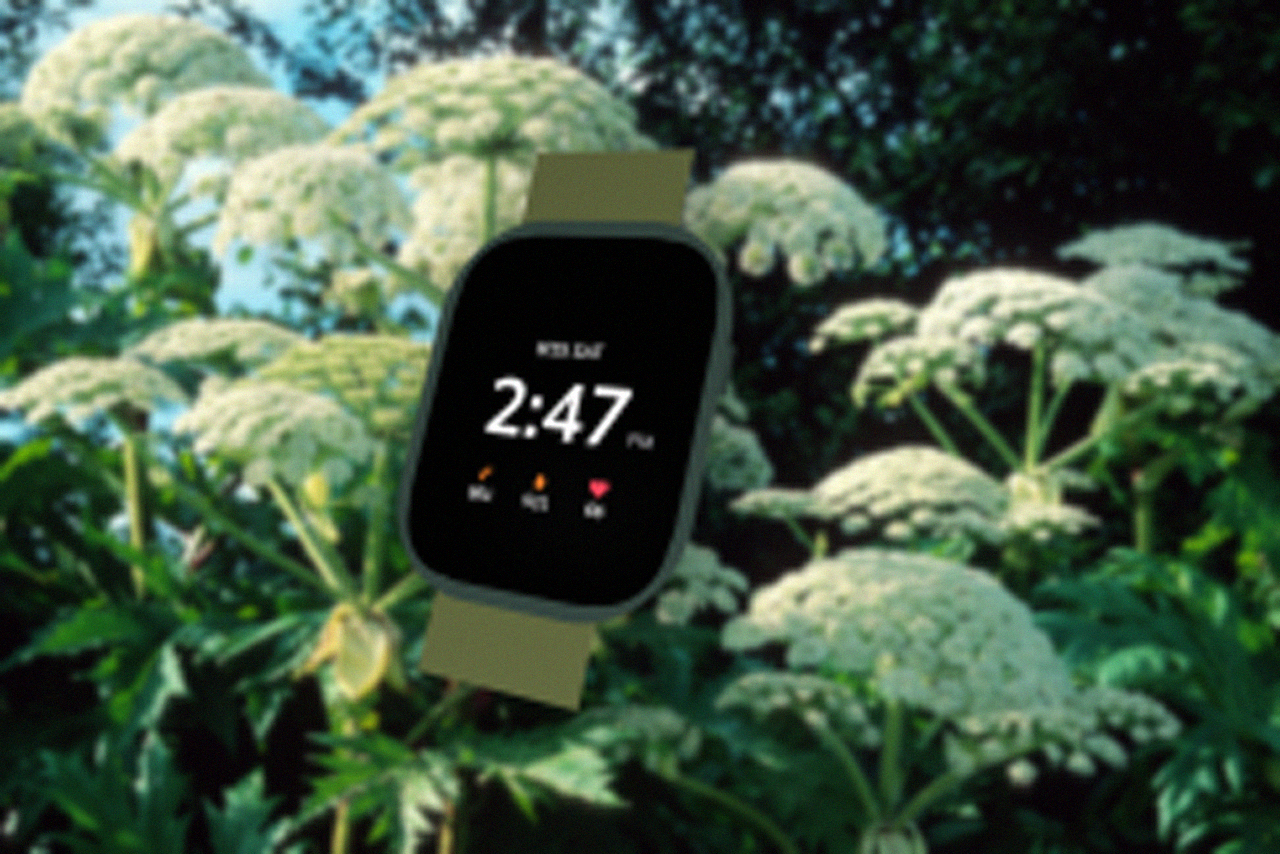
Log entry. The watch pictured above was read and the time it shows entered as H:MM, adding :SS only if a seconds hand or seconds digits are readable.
2:47
